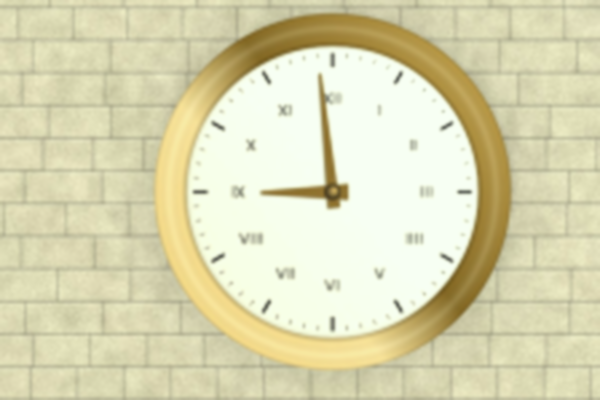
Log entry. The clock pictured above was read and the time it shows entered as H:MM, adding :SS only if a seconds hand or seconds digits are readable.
8:59
